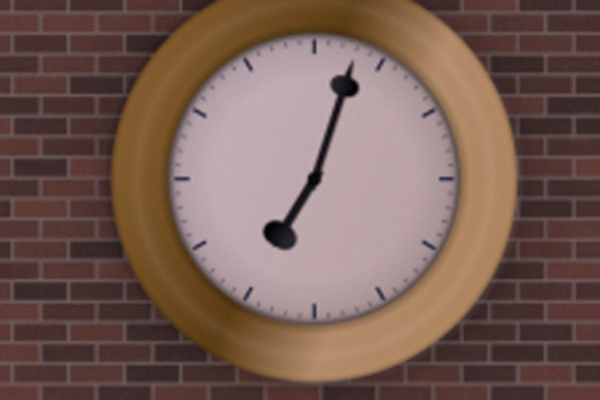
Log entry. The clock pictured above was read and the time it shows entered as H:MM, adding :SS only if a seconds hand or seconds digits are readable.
7:03
